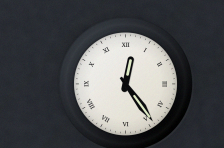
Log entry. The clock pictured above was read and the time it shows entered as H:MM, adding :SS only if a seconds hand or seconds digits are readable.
12:24
